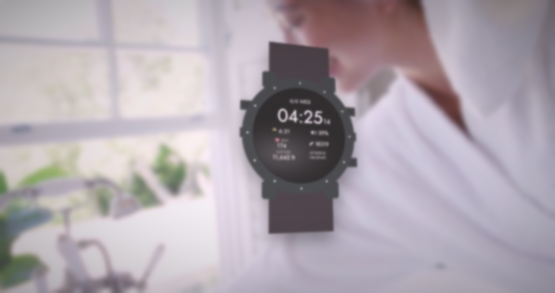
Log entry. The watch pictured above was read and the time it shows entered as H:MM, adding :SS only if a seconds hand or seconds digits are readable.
4:25
